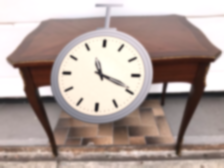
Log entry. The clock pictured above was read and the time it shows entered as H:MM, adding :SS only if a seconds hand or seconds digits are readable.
11:19
